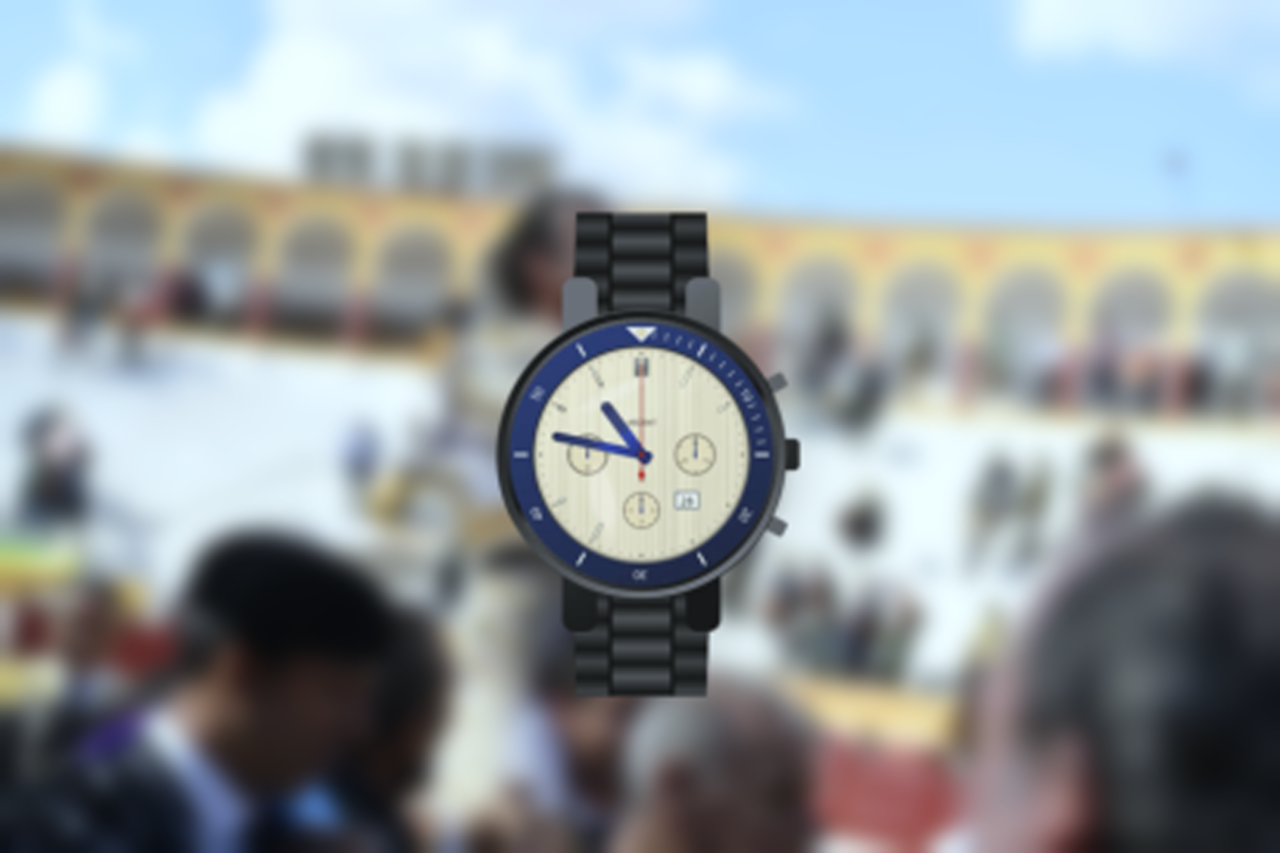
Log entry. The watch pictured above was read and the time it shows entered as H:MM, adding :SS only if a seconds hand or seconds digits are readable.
10:47
